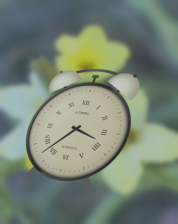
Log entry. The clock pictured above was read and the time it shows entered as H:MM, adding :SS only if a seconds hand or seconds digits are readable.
3:37
